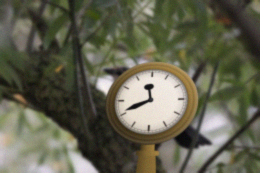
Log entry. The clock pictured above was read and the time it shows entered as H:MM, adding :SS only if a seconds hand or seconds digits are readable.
11:41
